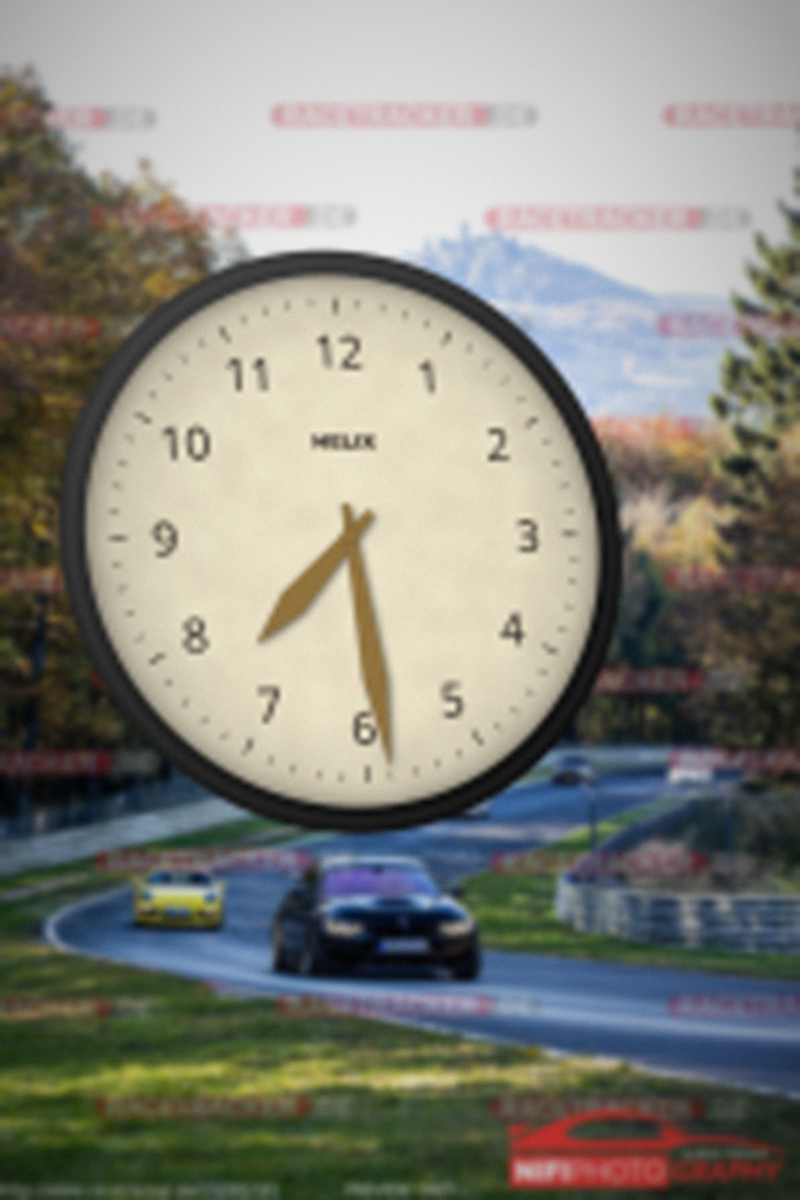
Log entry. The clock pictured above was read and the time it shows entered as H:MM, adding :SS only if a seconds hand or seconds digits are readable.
7:29
